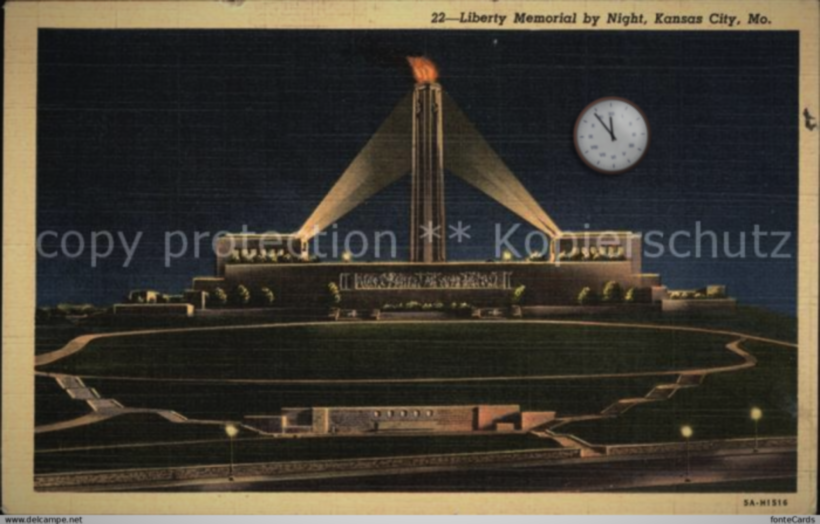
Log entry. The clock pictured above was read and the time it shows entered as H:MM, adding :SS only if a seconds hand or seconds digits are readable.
11:54
